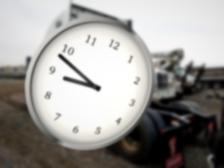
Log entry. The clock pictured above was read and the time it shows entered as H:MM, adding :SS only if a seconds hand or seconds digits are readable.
8:48
